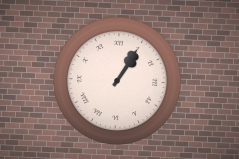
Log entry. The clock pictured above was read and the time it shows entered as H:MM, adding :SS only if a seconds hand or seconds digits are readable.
1:05
